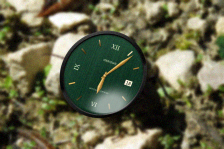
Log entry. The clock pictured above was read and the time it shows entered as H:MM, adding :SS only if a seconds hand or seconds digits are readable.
6:06
